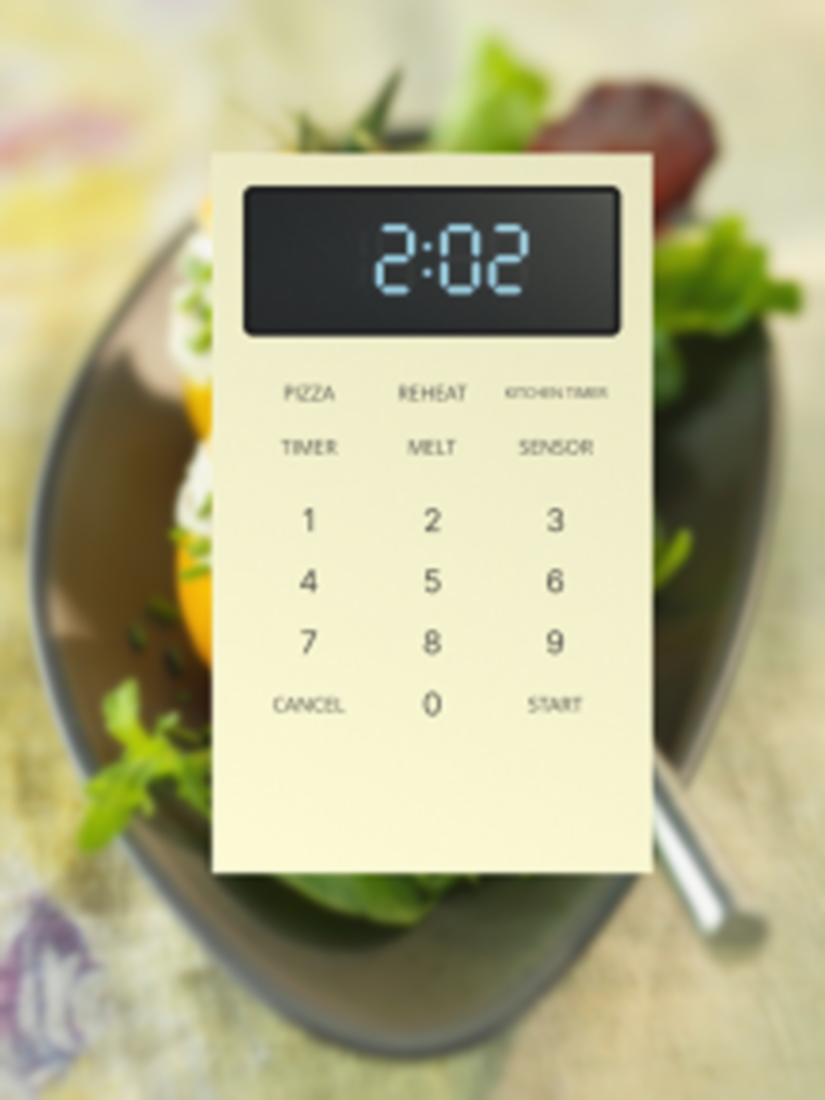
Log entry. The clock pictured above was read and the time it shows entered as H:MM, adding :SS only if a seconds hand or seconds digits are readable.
2:02
